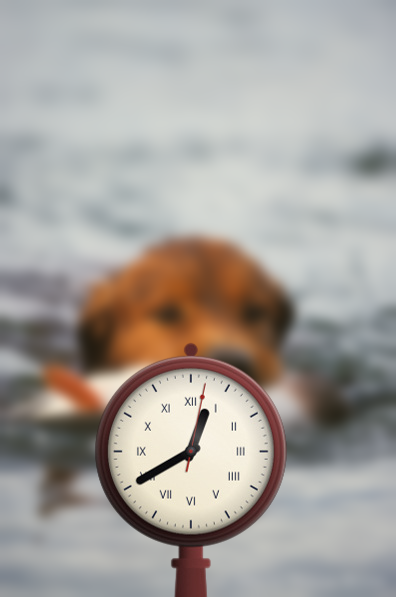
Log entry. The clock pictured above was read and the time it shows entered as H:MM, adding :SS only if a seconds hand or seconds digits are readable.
12:40:02
